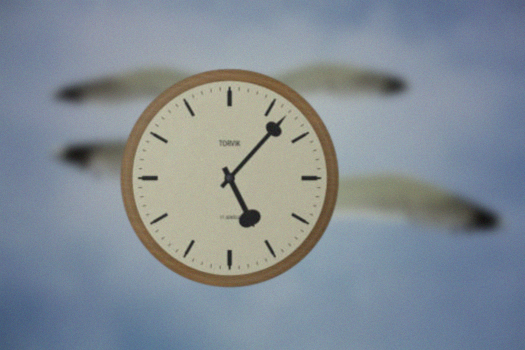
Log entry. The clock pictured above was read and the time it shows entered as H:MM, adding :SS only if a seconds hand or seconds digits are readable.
5:07
